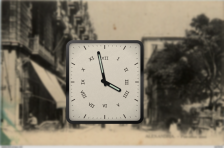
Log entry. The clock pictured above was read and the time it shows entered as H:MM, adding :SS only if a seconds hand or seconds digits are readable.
3:58
